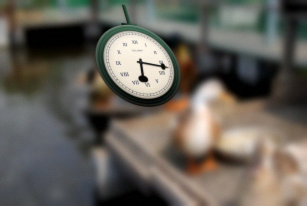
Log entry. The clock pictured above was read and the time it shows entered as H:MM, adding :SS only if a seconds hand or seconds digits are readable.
6:17
